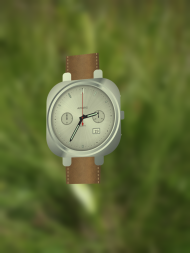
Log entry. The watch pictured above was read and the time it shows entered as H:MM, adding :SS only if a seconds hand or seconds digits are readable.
2:35
